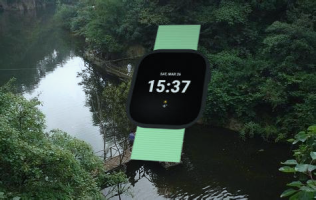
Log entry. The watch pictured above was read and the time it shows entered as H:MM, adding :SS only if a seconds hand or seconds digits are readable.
15:37
